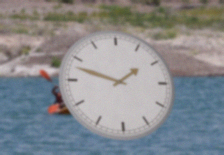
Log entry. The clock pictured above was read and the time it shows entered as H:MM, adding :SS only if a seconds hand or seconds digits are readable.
1:48
